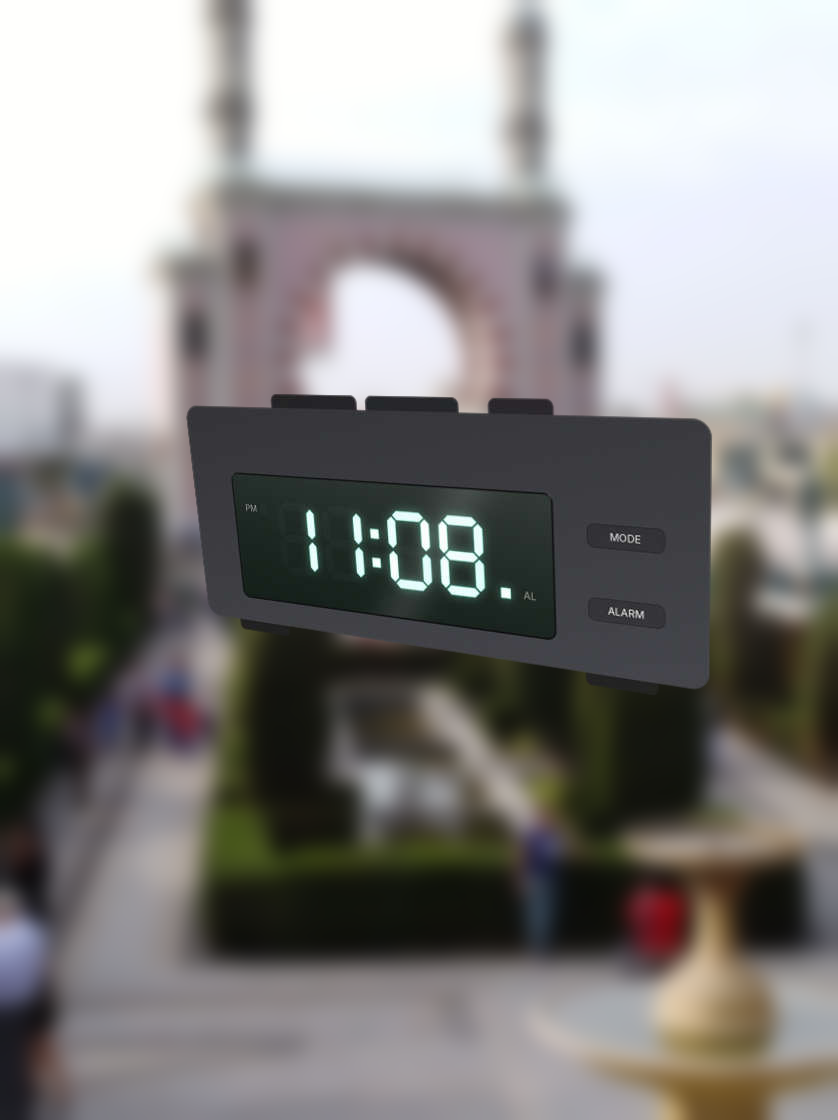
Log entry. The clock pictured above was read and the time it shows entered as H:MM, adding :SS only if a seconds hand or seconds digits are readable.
11:08
